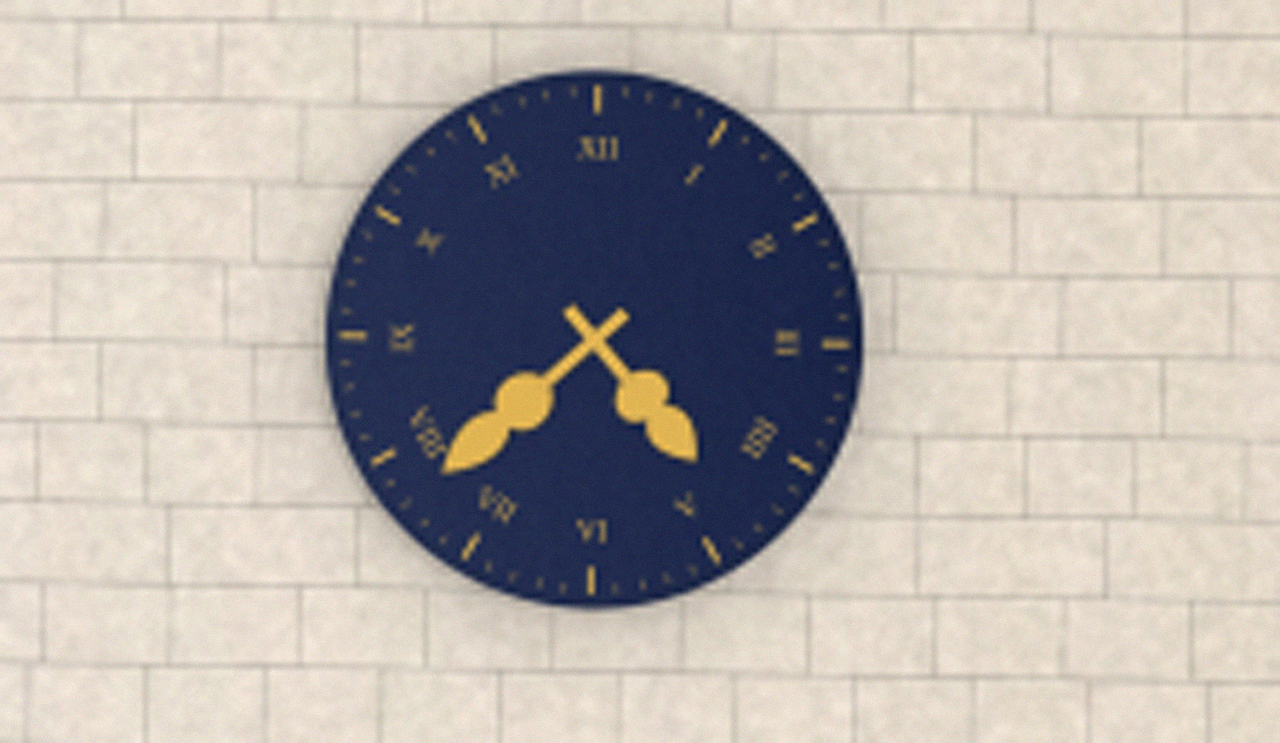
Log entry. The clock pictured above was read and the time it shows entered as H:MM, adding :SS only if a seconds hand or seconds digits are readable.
4:38
